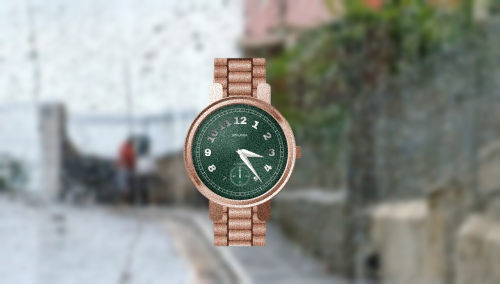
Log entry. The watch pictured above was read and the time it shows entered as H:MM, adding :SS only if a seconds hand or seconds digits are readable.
3:24
